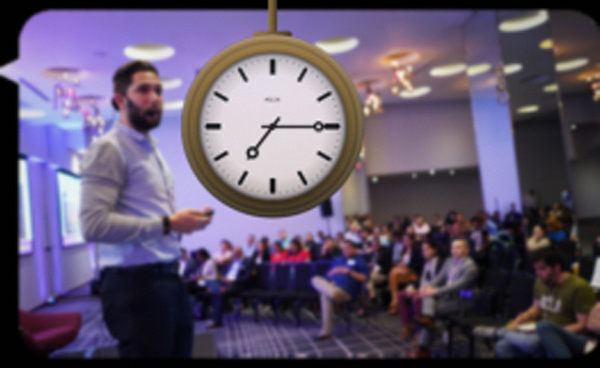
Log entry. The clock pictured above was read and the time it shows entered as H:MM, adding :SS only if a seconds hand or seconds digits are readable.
7:15
